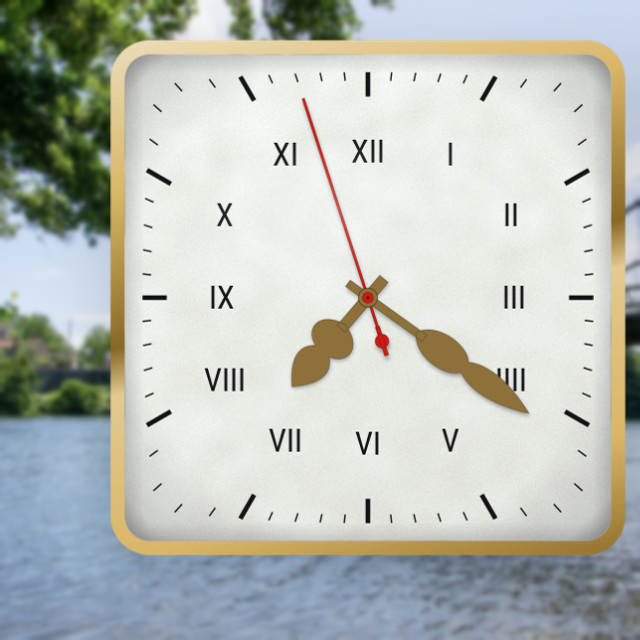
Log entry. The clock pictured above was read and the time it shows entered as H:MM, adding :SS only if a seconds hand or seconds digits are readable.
7:20:57
